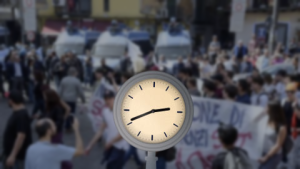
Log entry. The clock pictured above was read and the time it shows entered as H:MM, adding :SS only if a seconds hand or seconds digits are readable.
2:41
